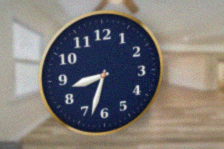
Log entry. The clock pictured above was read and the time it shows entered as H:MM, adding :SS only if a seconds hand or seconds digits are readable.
8:33
